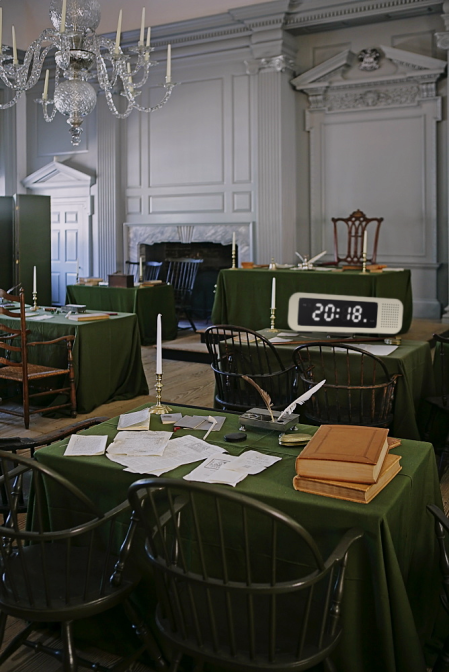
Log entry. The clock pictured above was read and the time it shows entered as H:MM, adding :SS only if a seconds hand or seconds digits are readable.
20:18
